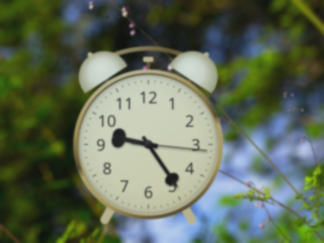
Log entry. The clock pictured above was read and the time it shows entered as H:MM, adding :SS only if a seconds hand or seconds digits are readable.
9:24:16
